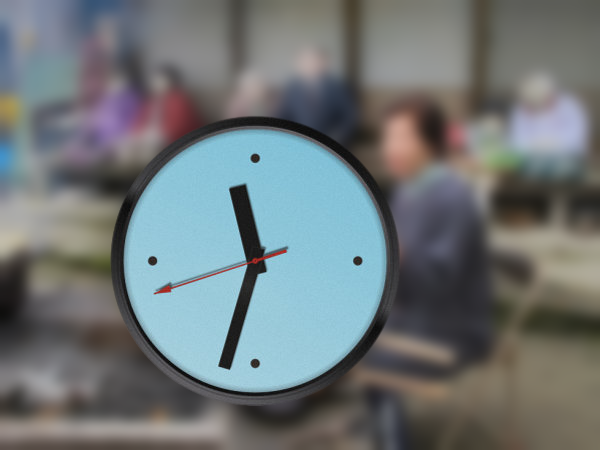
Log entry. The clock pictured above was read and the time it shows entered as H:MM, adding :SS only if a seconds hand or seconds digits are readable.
11:32:42
